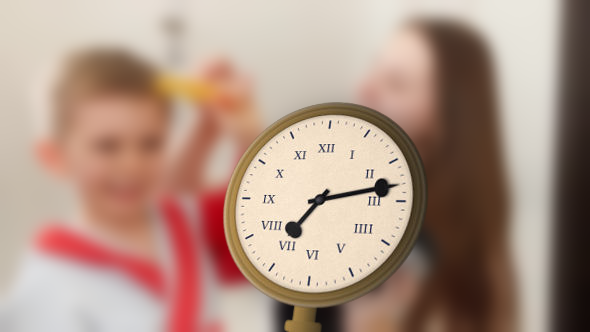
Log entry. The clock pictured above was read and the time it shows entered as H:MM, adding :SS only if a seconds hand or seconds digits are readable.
7:13
